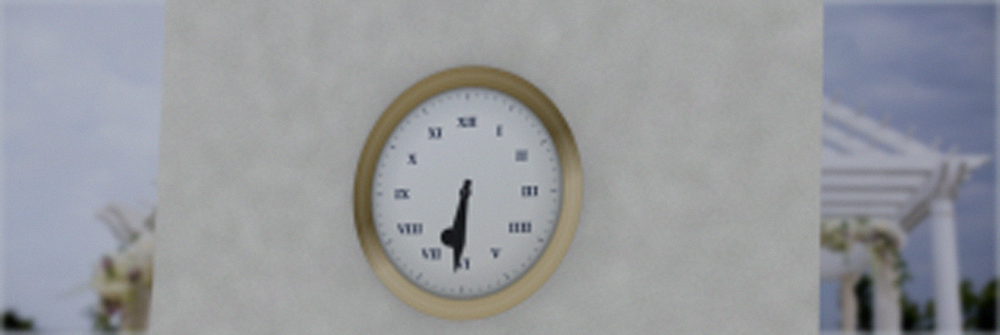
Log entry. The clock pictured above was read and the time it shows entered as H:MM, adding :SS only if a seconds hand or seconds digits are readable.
6:31
